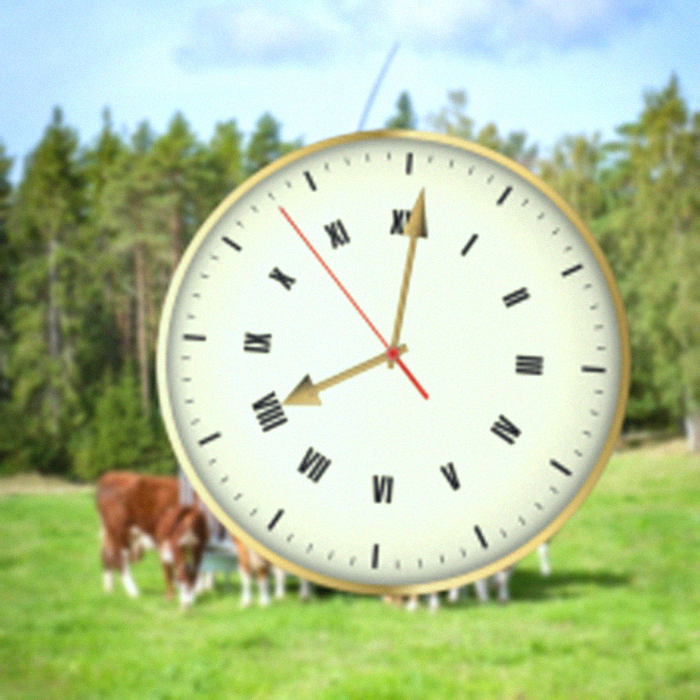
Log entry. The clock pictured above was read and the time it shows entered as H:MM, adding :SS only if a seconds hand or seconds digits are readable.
8:00:53
